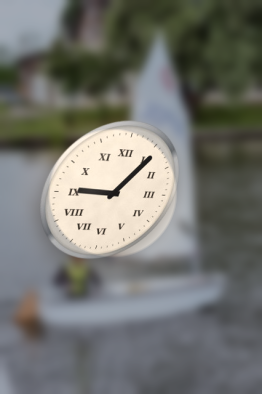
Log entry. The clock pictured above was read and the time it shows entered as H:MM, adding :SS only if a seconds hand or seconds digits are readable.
9:06
